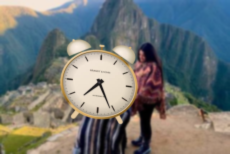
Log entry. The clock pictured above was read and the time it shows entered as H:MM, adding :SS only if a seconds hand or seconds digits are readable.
7:26
